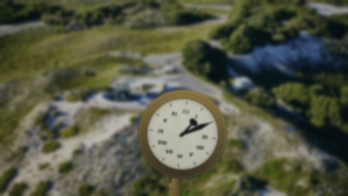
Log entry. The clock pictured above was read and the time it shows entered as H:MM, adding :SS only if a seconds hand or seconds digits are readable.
1:10
